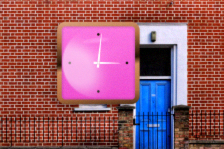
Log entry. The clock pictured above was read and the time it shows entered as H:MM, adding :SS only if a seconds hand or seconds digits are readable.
3:01
